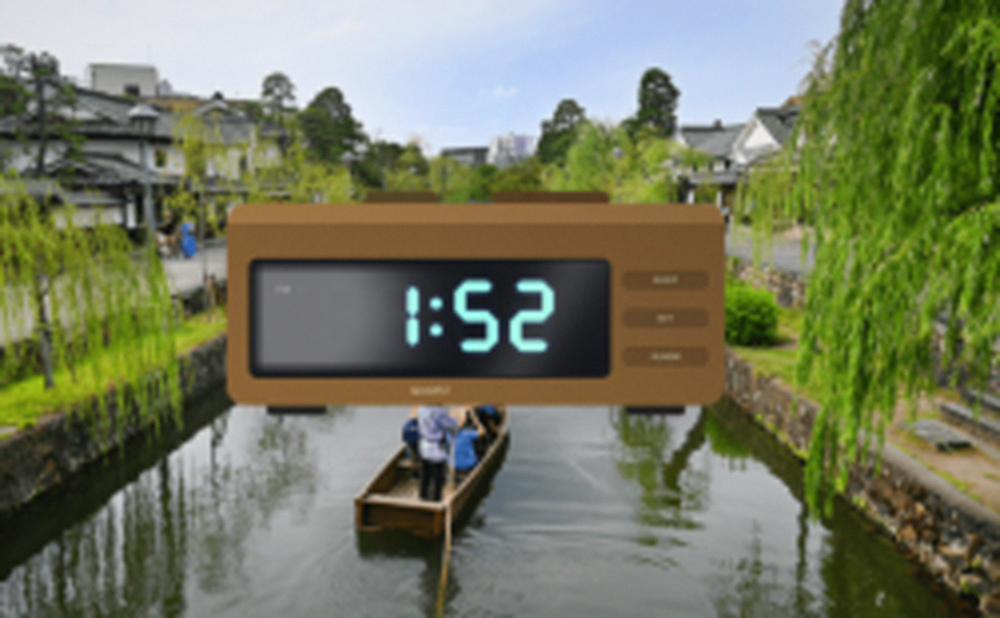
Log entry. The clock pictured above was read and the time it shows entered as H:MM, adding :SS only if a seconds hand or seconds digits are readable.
1:52
